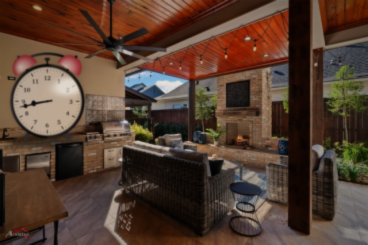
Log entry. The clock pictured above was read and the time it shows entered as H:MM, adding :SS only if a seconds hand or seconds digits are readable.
8:43
